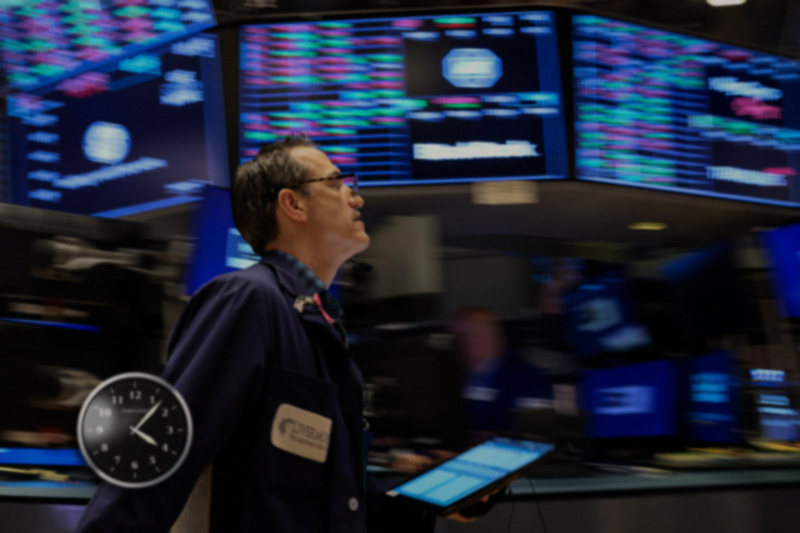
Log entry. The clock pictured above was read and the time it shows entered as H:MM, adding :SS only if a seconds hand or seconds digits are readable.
4:07
